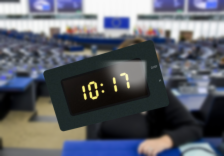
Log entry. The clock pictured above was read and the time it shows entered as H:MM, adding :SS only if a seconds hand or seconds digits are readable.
10:17
